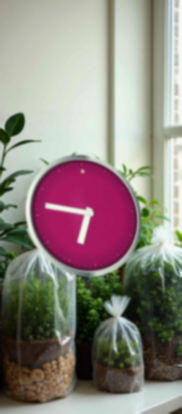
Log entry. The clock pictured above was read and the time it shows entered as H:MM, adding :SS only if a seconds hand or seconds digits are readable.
6:47
